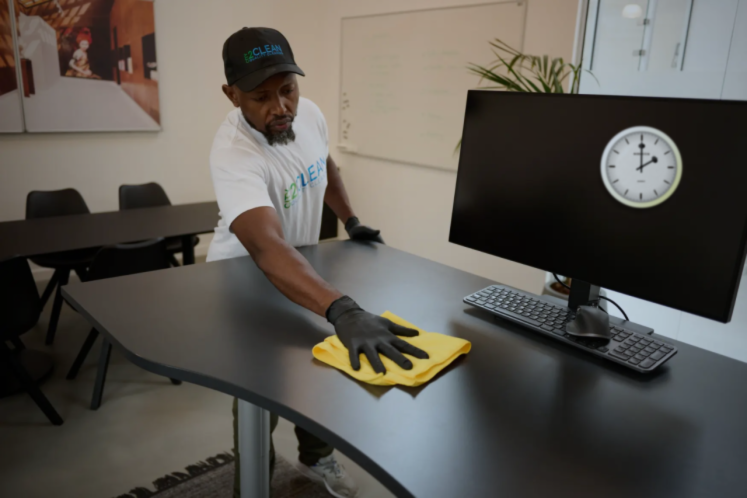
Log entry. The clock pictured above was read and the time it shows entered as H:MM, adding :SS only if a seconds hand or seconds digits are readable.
2:00
